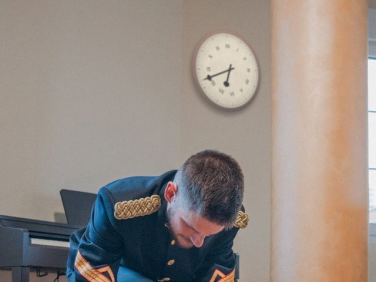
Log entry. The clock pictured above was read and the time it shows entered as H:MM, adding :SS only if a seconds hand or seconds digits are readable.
6:42
